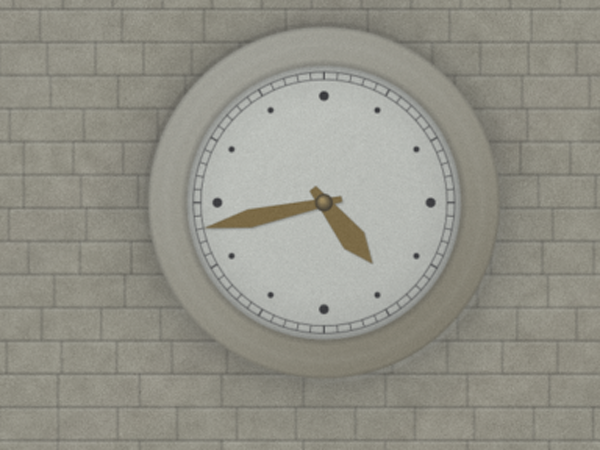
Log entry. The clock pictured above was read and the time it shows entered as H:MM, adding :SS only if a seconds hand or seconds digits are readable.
4:43
